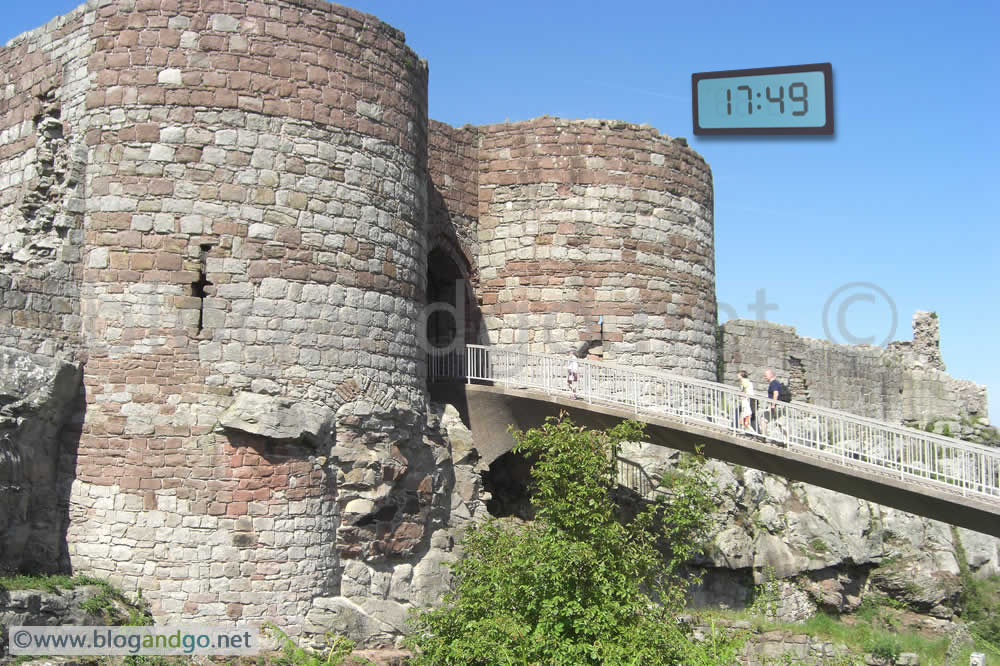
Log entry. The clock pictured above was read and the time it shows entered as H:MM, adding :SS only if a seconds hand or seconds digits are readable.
17:49
